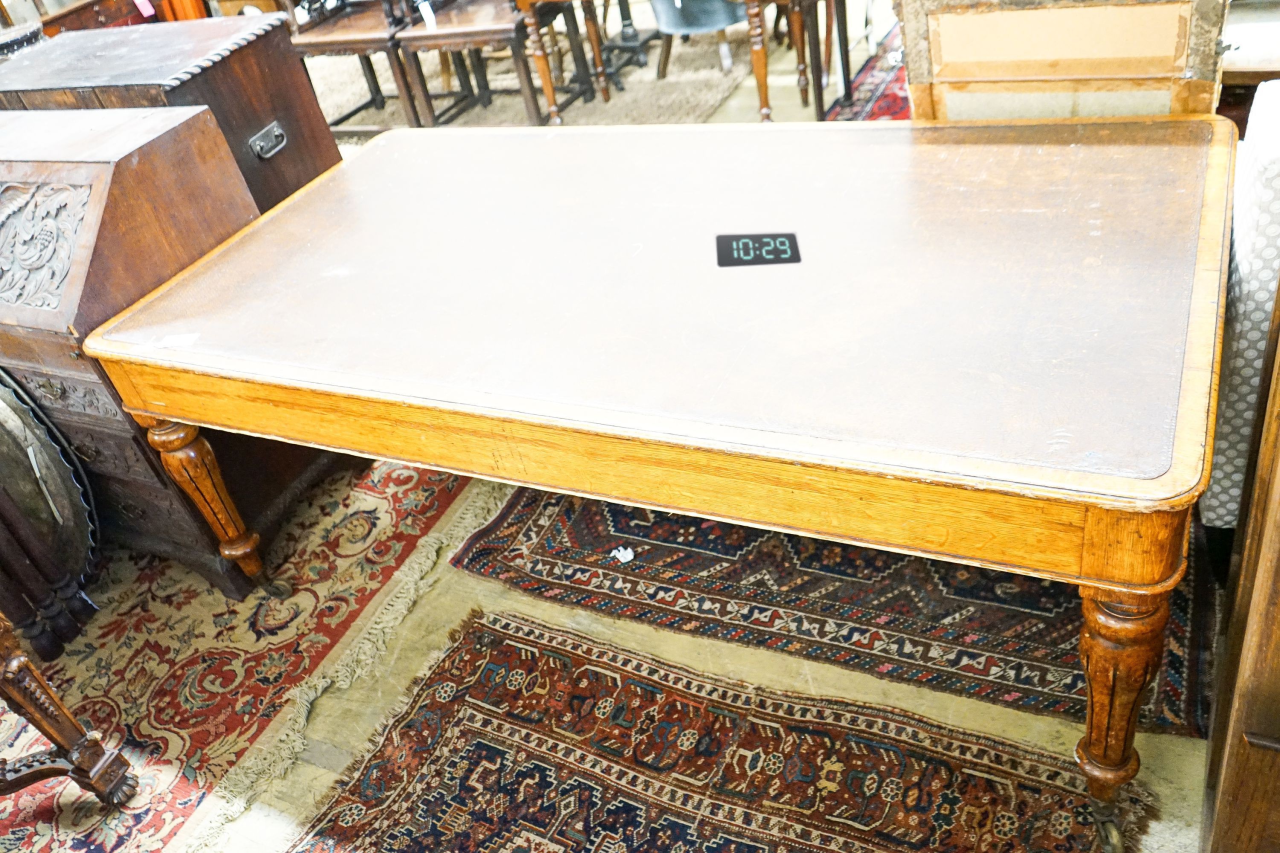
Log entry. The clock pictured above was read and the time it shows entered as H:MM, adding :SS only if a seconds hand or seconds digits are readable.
10:29
